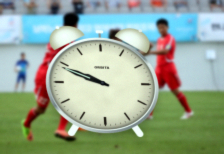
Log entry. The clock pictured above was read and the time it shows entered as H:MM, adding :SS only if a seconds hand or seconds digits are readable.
9:49
